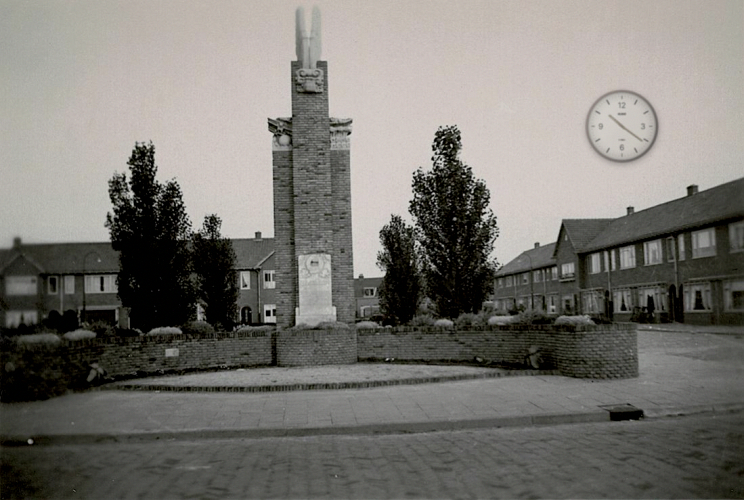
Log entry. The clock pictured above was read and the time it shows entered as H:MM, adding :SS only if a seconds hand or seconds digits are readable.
10:21
